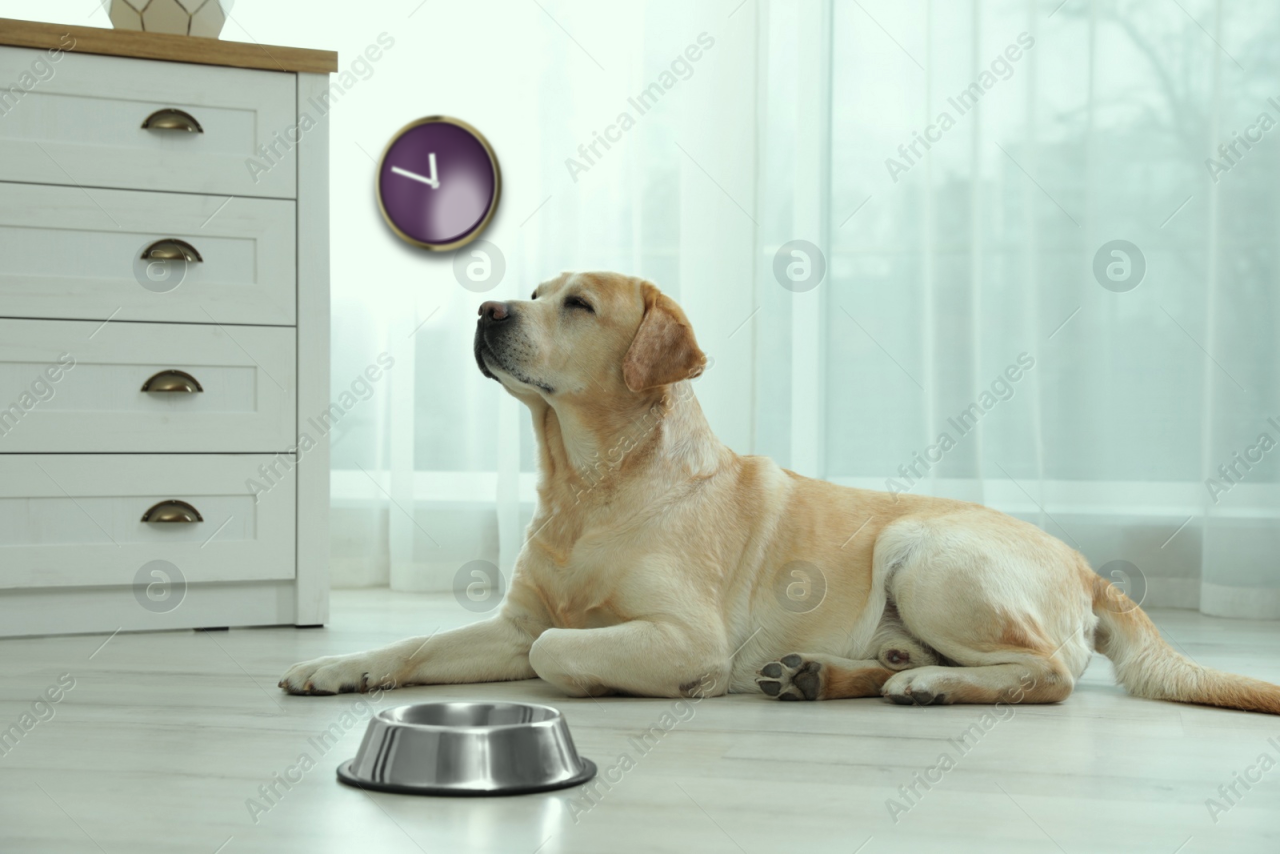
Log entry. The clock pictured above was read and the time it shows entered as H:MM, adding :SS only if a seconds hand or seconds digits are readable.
11:48
